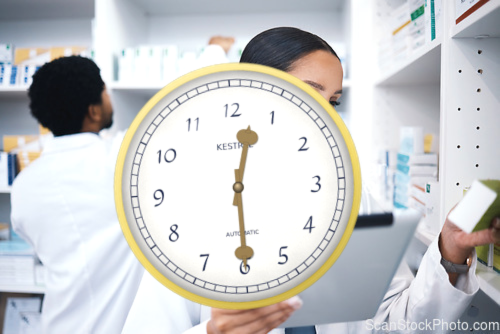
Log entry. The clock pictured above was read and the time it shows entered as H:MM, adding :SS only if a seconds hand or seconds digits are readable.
12:30
